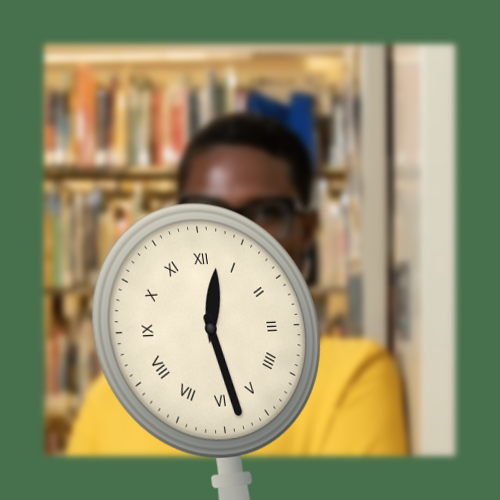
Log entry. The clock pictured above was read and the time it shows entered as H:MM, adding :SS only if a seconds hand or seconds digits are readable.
12:28
